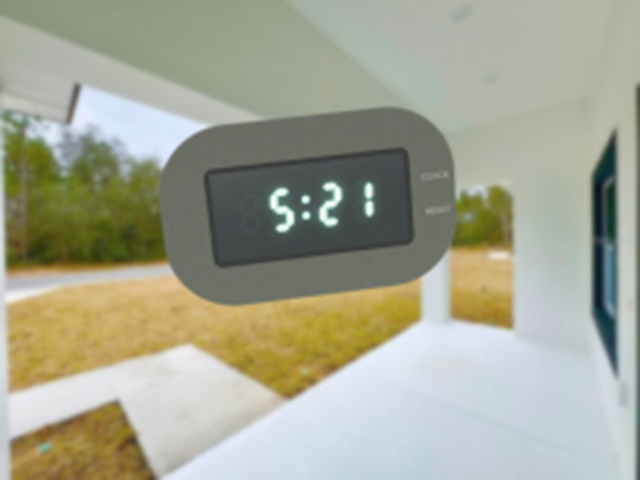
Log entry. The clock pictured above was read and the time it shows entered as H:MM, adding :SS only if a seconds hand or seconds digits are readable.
5:21
